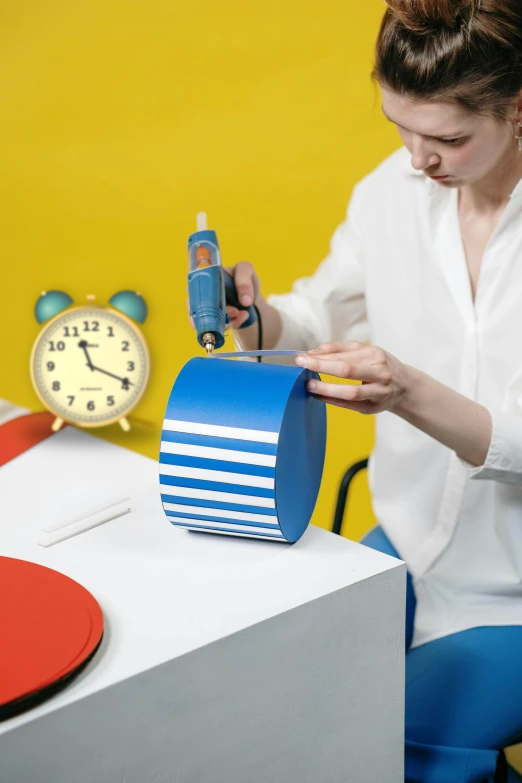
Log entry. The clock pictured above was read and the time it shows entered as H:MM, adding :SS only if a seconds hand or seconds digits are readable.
11:19
